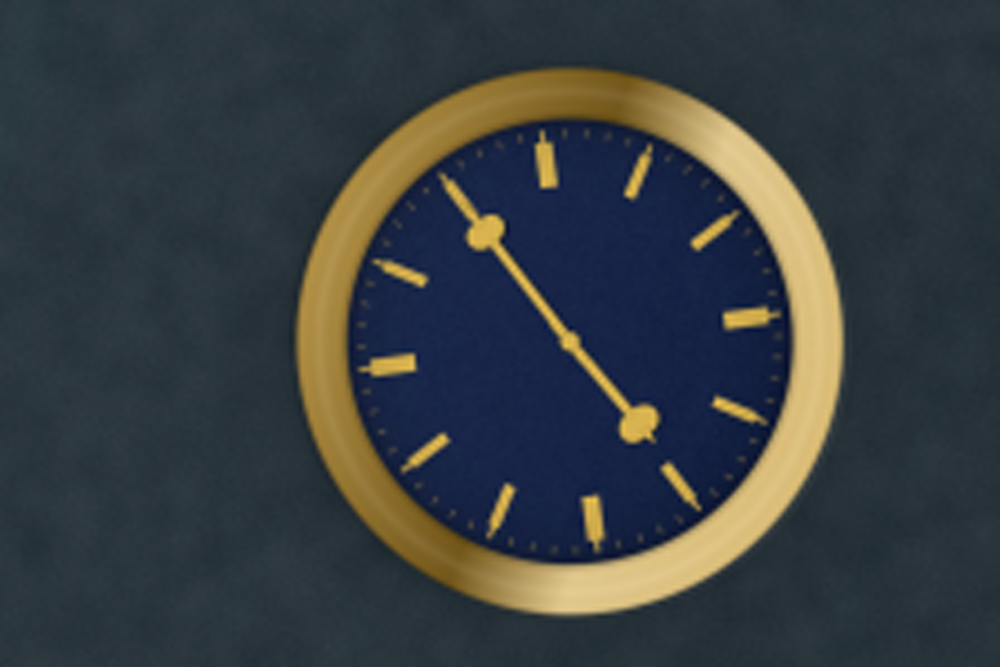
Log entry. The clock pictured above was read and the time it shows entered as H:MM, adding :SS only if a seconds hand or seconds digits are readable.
4:55
